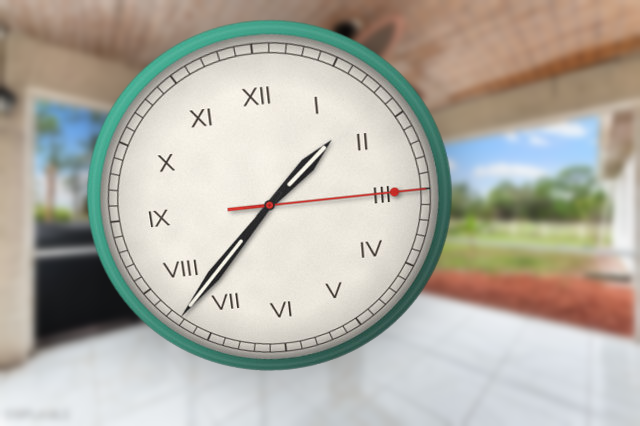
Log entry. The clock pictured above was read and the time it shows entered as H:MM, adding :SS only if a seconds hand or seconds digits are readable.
1:37:15
